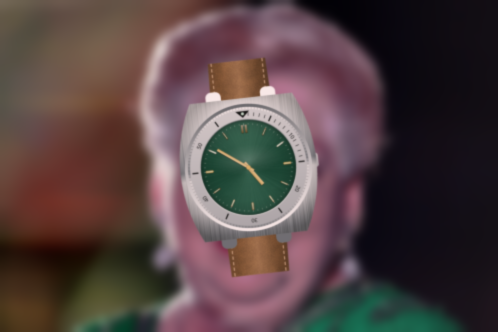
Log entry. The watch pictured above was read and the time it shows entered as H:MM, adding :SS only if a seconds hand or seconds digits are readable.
4:51
